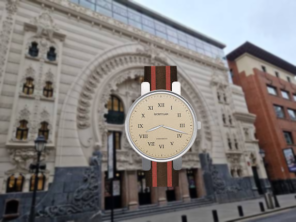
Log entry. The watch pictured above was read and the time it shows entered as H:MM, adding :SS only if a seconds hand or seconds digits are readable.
8:18
